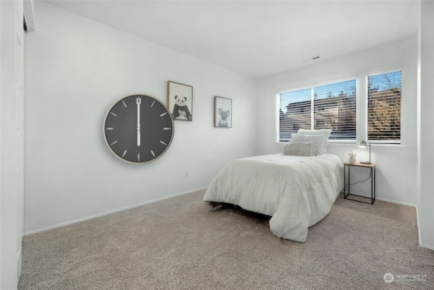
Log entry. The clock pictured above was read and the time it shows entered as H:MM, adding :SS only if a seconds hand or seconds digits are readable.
6:00
